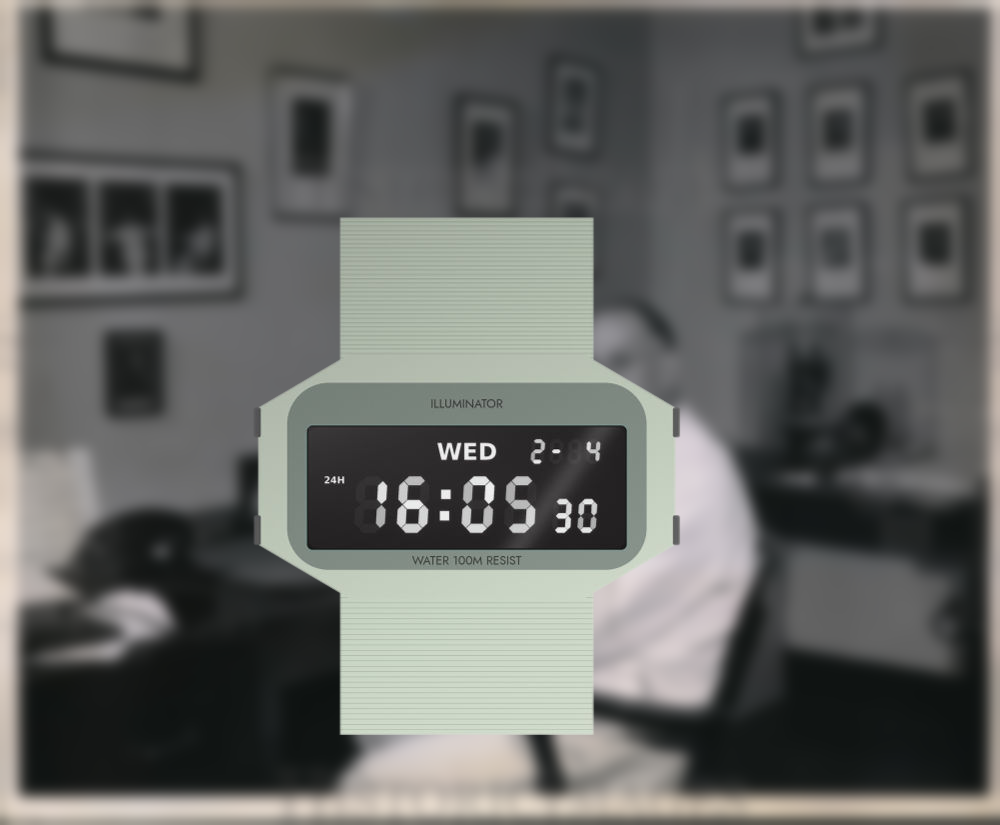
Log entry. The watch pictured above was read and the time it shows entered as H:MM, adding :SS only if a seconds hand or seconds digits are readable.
16:05:30
